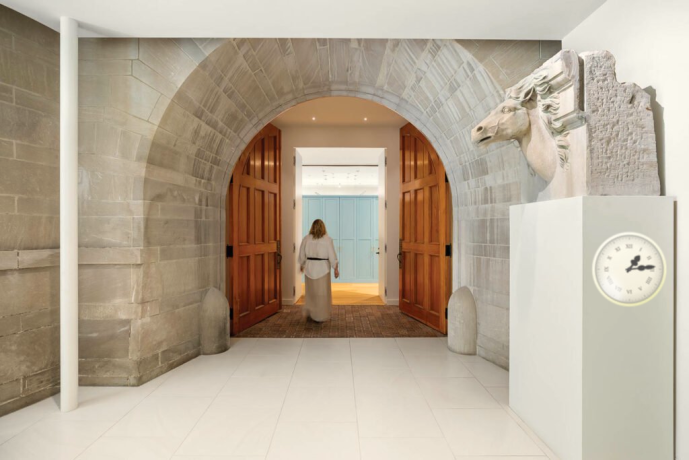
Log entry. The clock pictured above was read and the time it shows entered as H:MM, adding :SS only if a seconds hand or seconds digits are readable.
1:14
